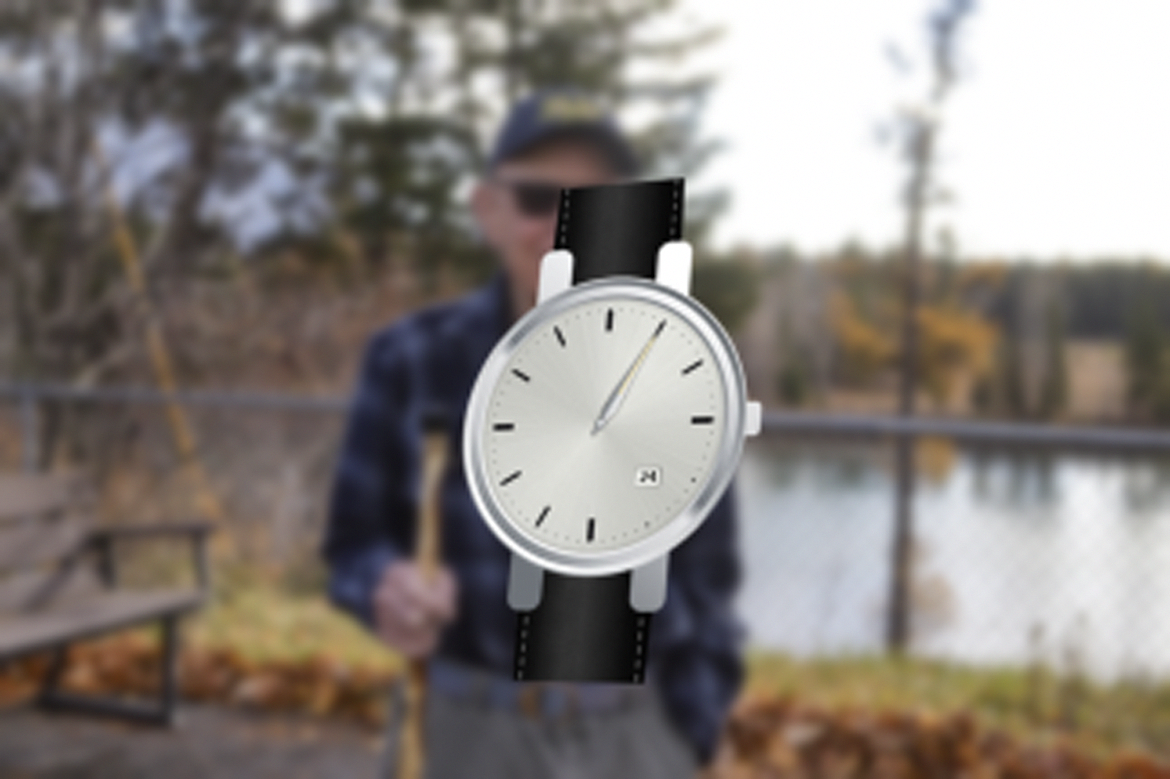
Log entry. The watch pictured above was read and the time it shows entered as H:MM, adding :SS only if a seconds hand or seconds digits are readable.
1:05
